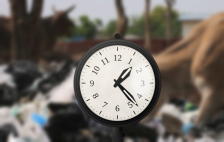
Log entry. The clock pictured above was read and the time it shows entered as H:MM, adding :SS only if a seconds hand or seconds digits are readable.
1:23
